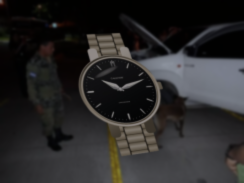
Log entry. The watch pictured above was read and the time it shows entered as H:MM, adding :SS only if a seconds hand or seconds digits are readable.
10:12
